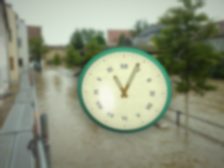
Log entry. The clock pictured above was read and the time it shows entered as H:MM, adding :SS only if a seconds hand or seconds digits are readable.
11:04
